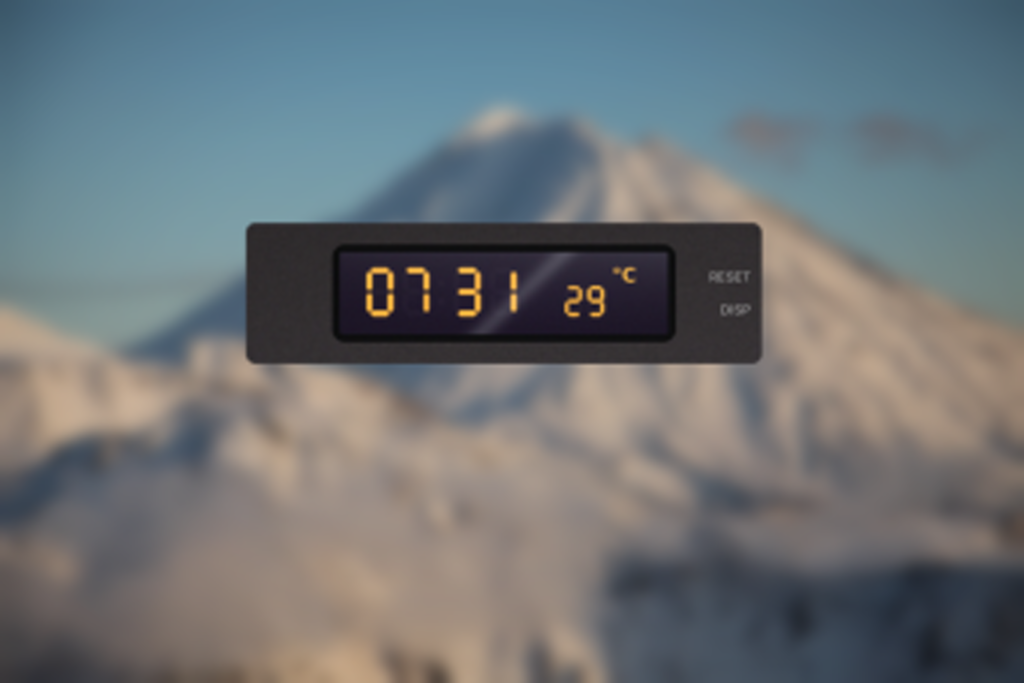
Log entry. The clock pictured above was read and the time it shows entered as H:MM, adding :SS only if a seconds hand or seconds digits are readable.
7:31
